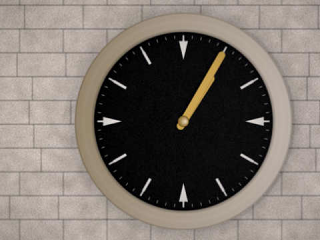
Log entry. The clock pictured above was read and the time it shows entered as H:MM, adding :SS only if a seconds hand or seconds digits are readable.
1:05
